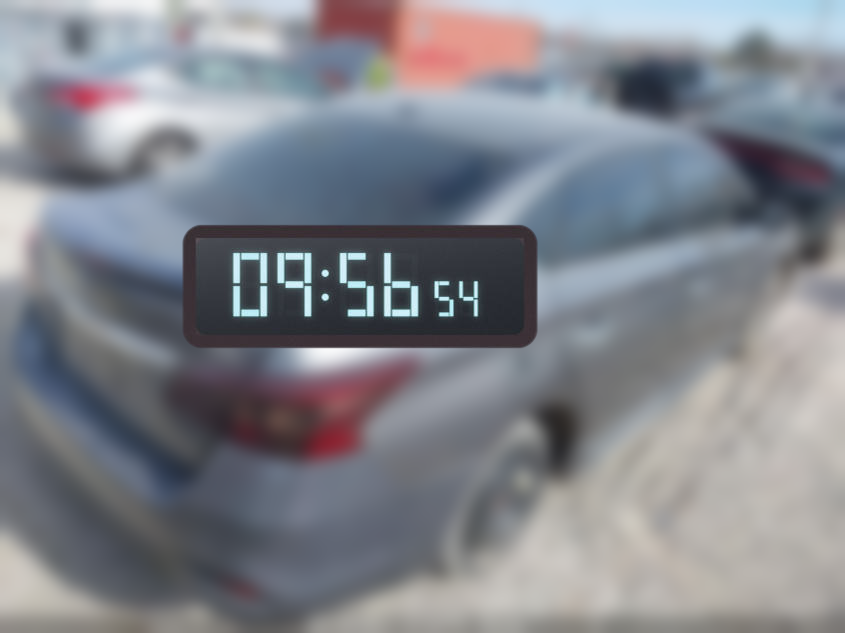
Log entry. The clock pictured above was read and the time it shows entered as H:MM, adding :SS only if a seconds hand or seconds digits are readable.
9:56:54
